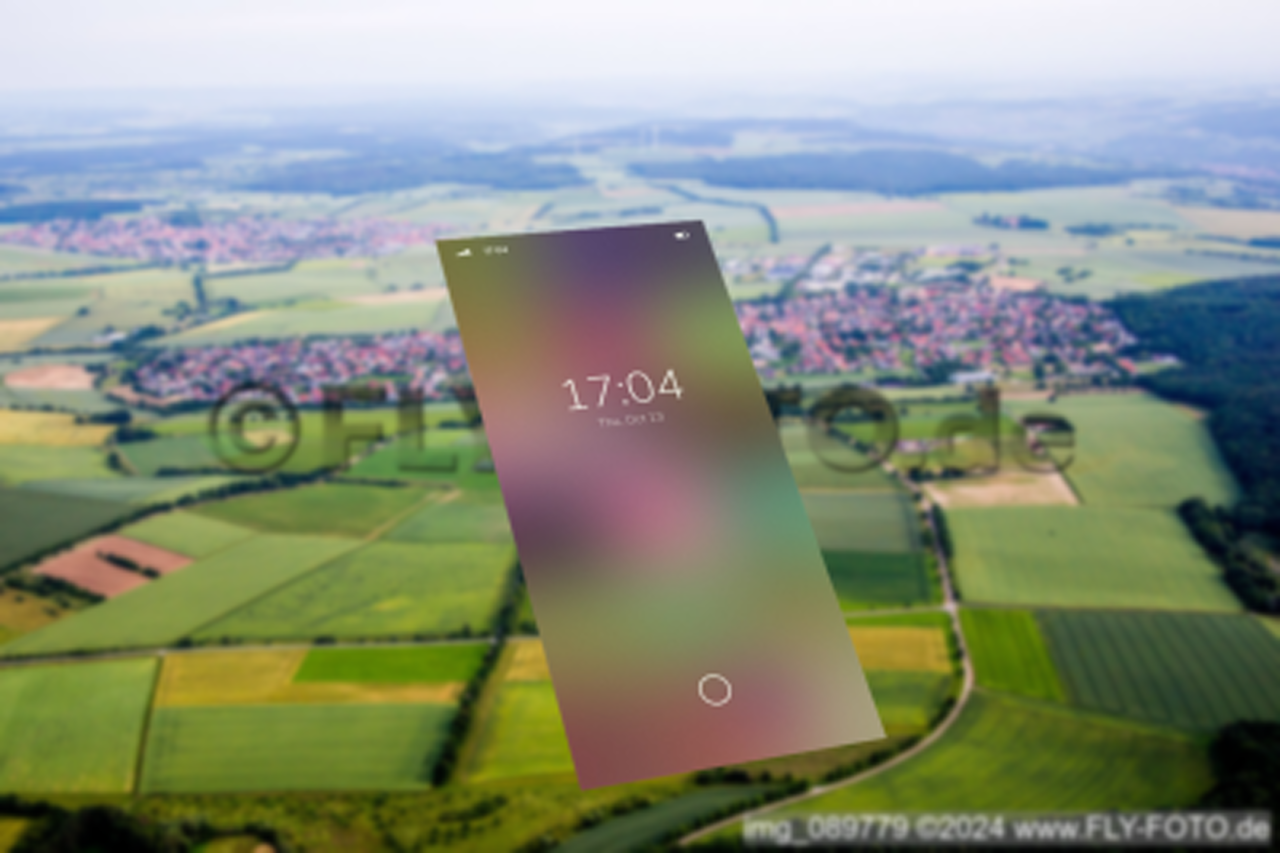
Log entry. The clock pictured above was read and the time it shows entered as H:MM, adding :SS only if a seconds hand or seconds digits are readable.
17:04
